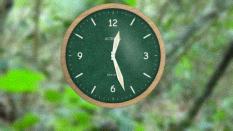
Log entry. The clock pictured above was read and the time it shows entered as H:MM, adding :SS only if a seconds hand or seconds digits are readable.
12:27
